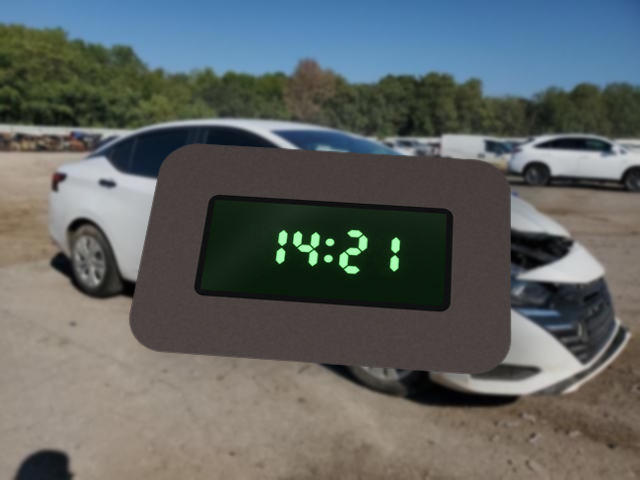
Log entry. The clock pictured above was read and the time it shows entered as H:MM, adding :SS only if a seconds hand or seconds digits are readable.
14:21
